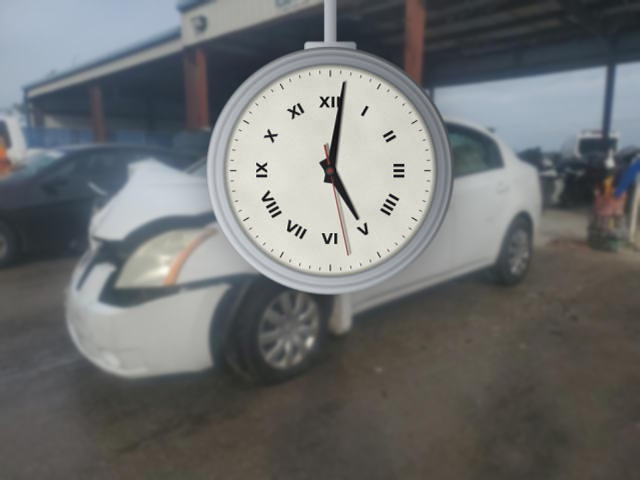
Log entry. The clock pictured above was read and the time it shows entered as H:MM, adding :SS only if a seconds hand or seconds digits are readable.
5:01:28
